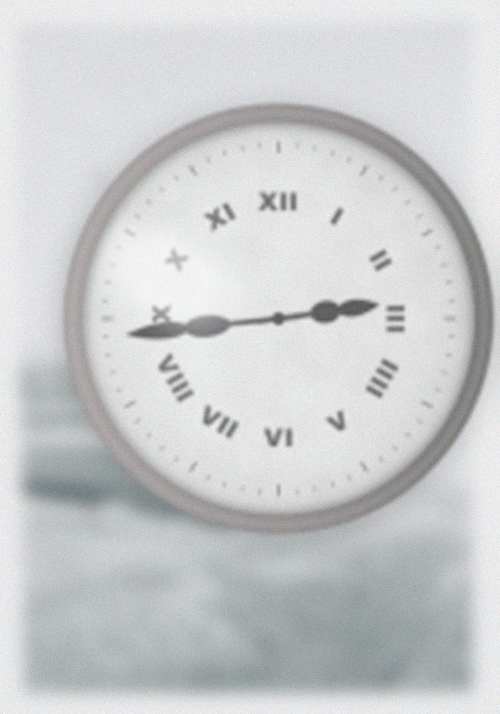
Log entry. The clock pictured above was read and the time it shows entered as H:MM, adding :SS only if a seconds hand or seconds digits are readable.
2:44
